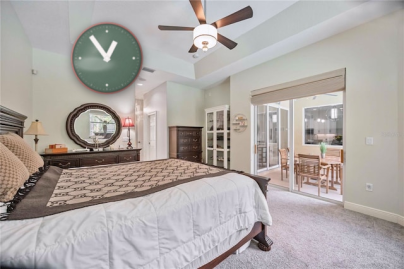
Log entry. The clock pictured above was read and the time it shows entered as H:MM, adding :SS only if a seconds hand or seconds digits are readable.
12:54
